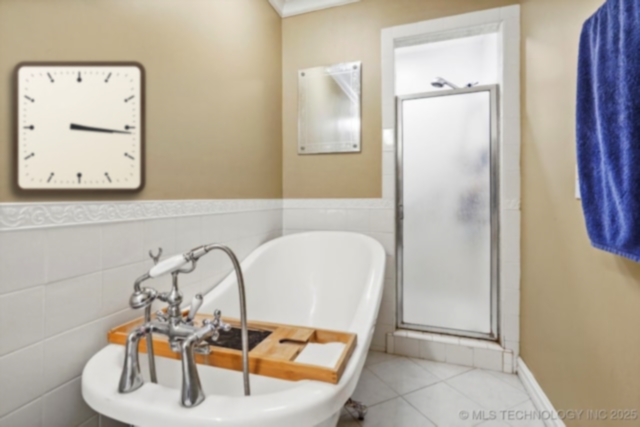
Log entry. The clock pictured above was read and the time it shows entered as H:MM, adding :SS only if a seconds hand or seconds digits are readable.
3:16
